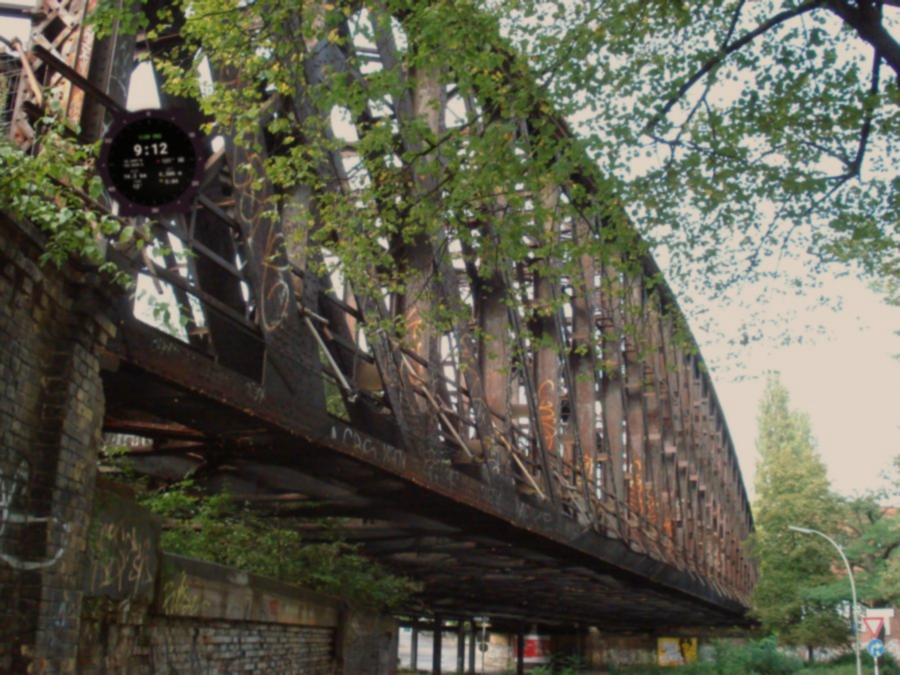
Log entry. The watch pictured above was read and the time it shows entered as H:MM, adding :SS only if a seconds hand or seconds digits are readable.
9:12
